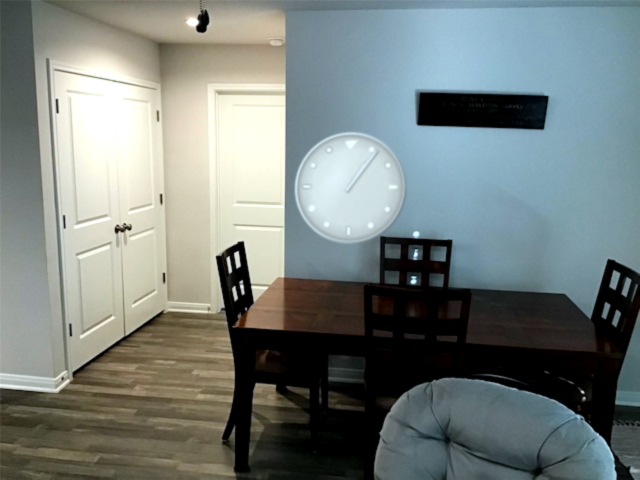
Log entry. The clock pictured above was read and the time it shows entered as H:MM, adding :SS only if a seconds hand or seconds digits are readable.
1:06
